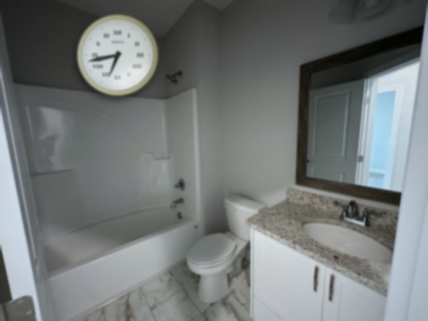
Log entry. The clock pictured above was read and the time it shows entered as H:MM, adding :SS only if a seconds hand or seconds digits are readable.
6:43
